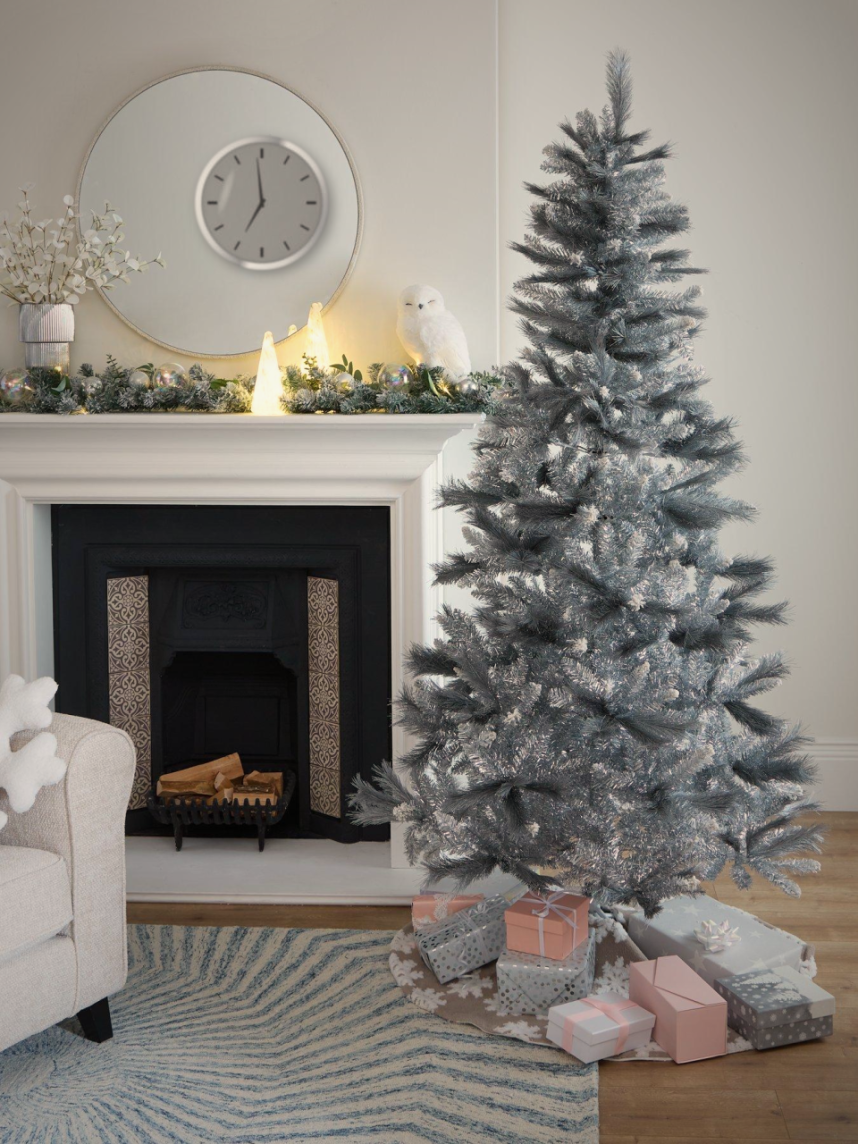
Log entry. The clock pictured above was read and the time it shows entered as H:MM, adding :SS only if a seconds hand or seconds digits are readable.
6:59
